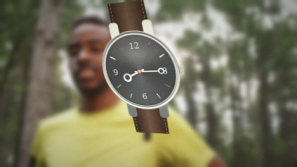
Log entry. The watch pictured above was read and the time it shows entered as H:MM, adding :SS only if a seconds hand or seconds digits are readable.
8:15
